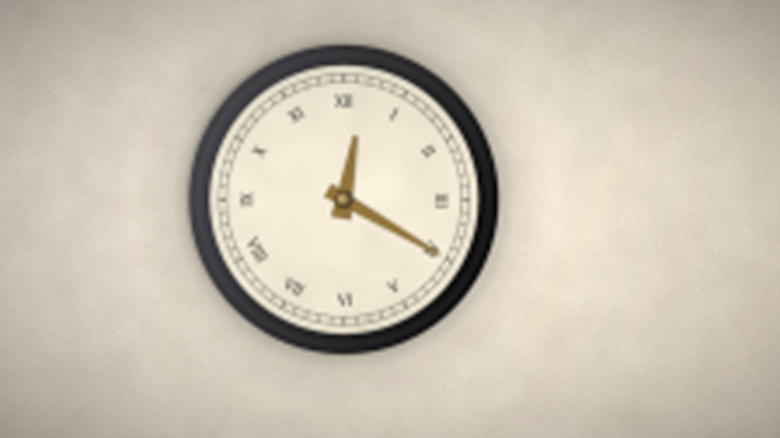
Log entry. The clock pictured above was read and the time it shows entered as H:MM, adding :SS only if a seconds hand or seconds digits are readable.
12:20
